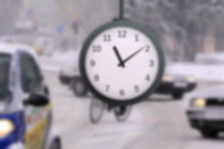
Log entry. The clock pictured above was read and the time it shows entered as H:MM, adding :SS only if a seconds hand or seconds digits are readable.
11:09
